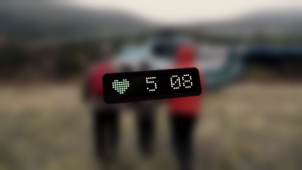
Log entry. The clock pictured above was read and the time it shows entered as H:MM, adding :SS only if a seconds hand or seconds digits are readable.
5:08
